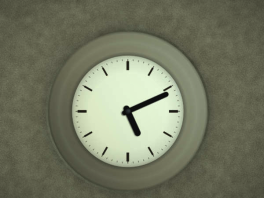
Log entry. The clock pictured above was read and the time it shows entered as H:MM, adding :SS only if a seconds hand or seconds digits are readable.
5:11
